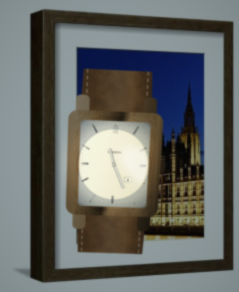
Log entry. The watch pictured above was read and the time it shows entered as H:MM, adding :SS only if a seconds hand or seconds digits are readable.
11:26
